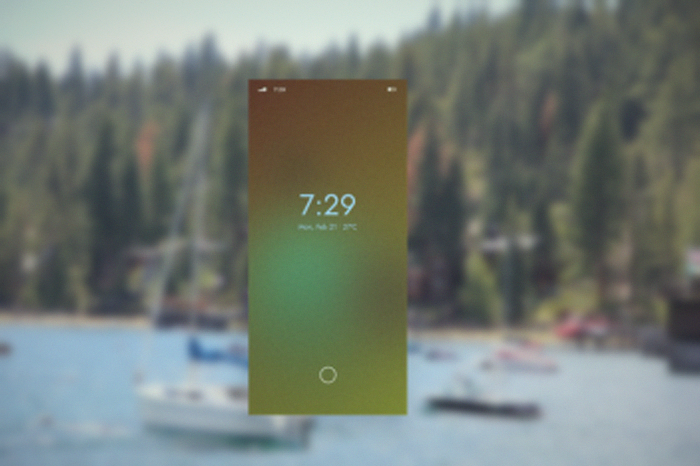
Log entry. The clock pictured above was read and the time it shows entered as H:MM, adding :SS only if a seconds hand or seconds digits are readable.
7:29
